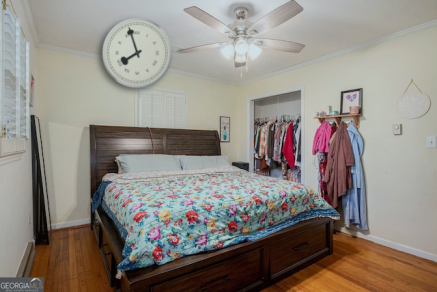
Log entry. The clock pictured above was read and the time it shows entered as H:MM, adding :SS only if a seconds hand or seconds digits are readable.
7:57
